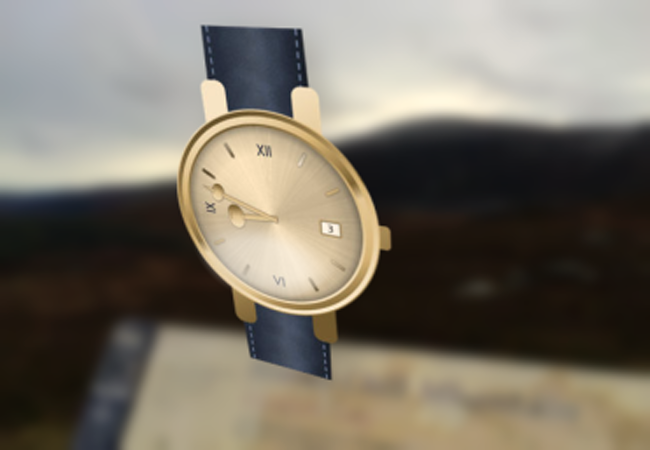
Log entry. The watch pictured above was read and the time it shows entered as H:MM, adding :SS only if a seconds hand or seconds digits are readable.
8:48
